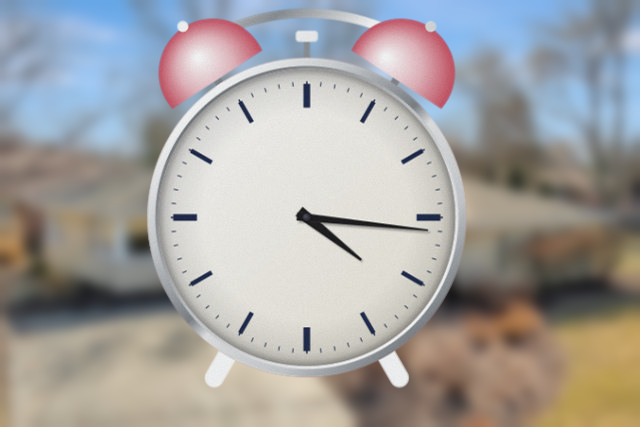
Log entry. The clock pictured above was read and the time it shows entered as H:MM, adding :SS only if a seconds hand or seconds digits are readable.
4:16
